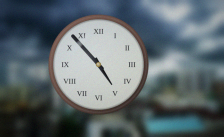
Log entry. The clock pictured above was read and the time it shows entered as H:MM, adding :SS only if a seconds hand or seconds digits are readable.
4:53
